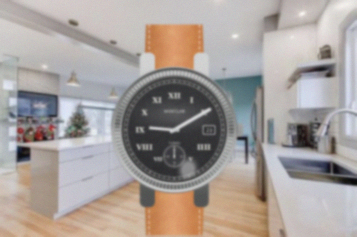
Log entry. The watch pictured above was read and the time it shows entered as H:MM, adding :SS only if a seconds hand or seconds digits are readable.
9:10
